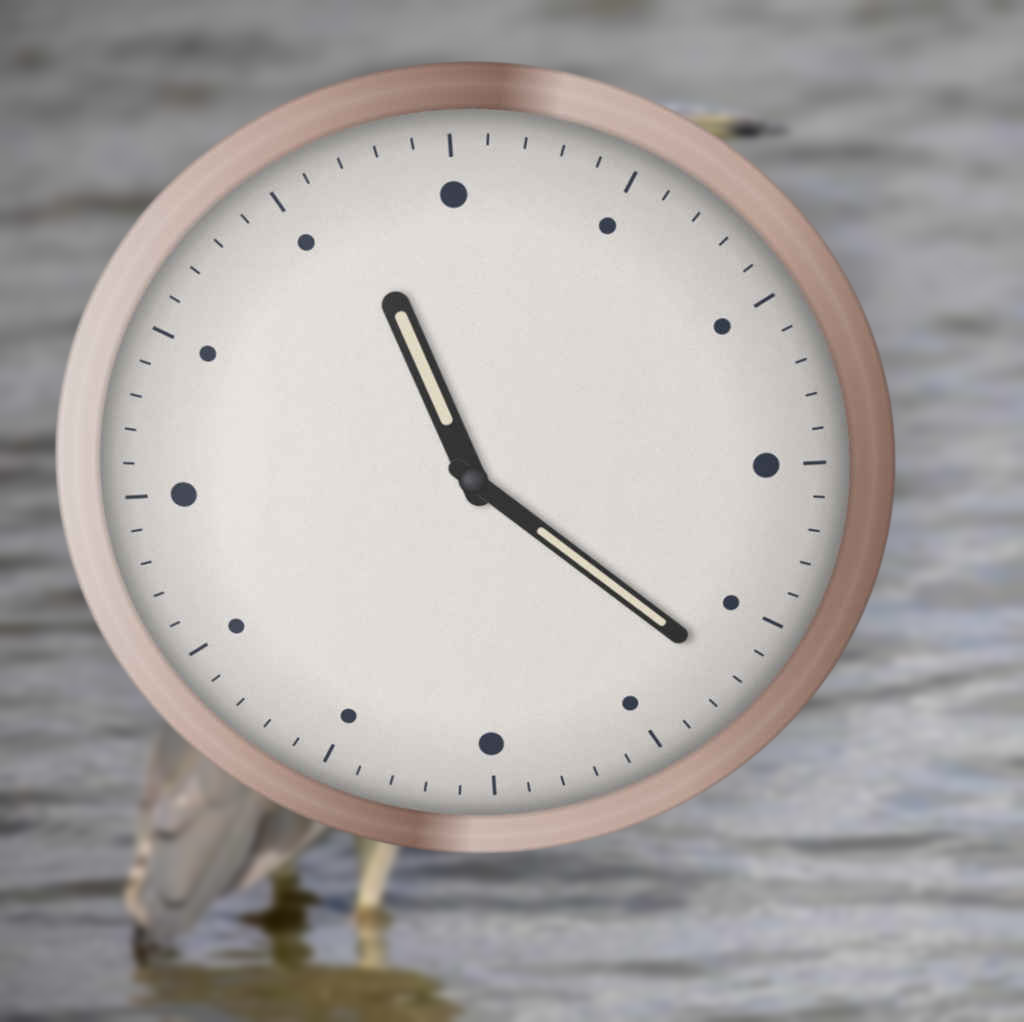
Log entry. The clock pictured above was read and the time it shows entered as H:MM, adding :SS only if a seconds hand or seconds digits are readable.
11:22
